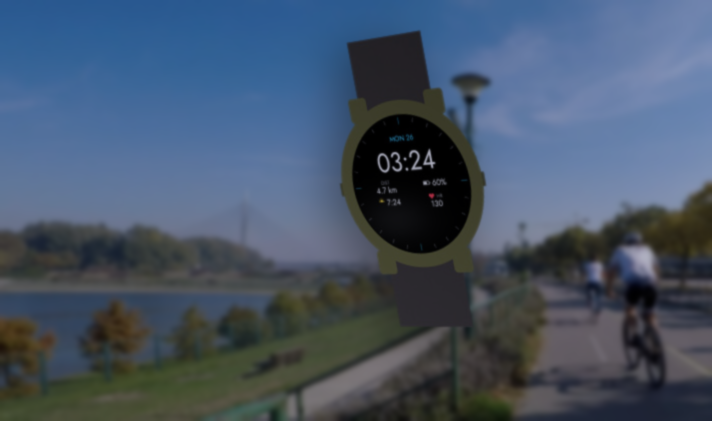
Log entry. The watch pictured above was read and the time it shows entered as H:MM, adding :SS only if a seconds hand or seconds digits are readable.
3:24
